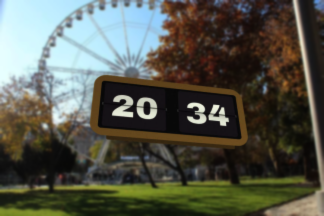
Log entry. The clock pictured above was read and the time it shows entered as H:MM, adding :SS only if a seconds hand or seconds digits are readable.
20:34
